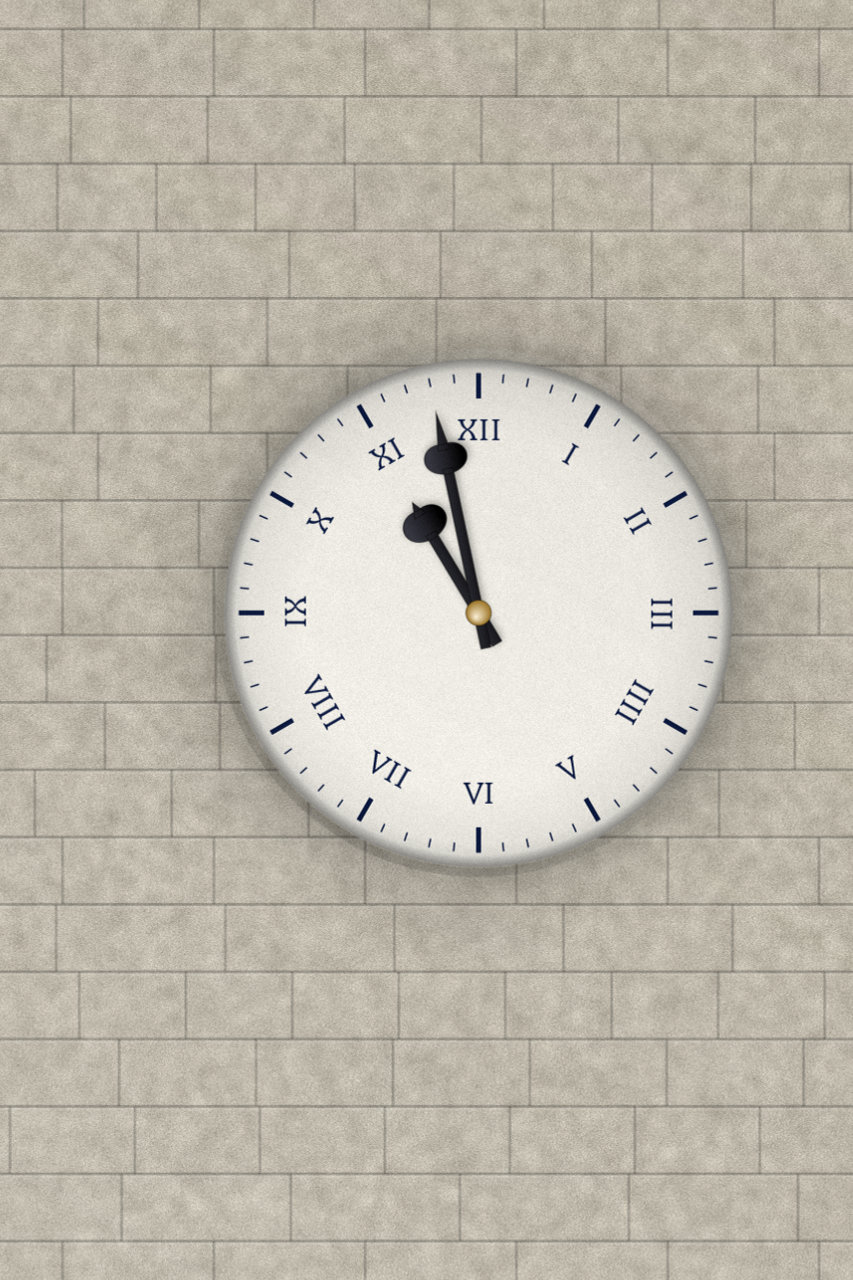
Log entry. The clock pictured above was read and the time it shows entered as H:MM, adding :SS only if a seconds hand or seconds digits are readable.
10:58
